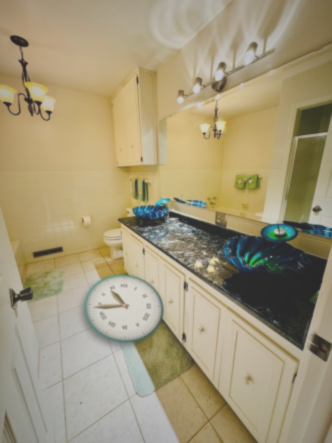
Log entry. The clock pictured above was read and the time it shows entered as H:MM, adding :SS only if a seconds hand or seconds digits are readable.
10:44
